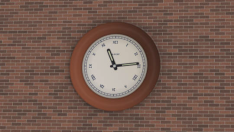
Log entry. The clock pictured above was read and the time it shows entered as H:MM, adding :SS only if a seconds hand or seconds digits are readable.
11:14
